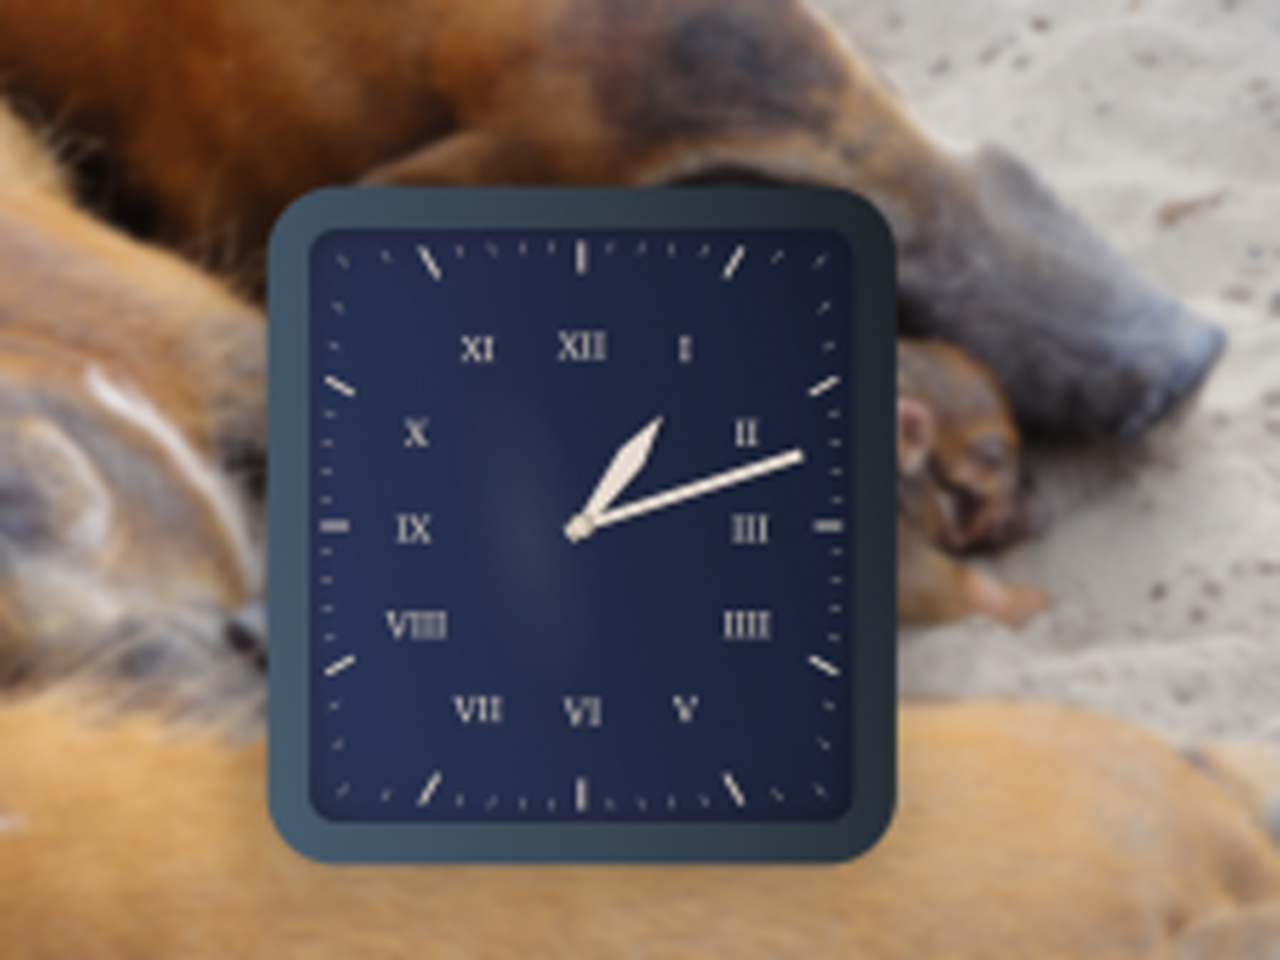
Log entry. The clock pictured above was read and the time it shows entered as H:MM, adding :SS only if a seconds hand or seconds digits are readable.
1:12
